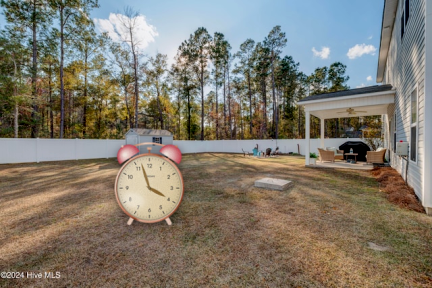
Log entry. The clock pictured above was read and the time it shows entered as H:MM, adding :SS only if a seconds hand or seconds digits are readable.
3:57
